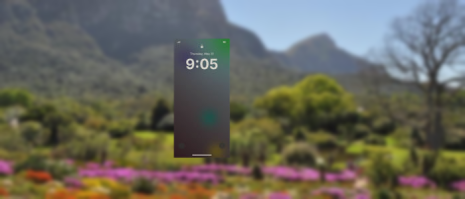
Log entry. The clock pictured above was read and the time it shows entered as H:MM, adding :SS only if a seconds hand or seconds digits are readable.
9:05
